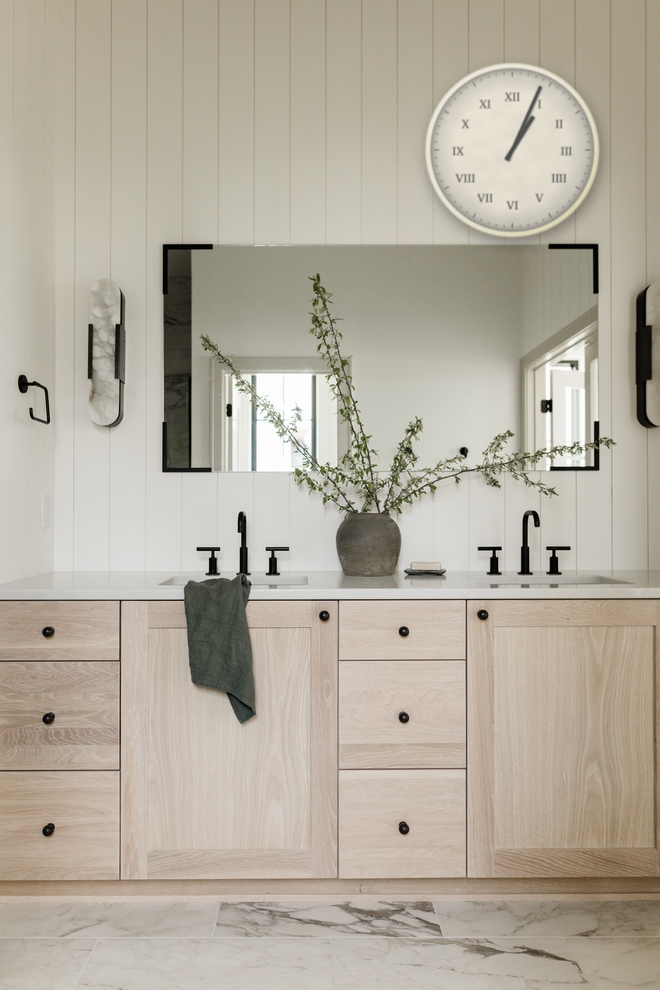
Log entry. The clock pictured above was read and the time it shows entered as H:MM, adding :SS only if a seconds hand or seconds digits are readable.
1:04
